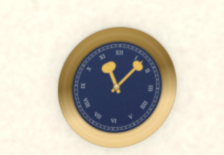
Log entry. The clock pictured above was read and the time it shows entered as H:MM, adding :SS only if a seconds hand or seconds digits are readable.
11:07
